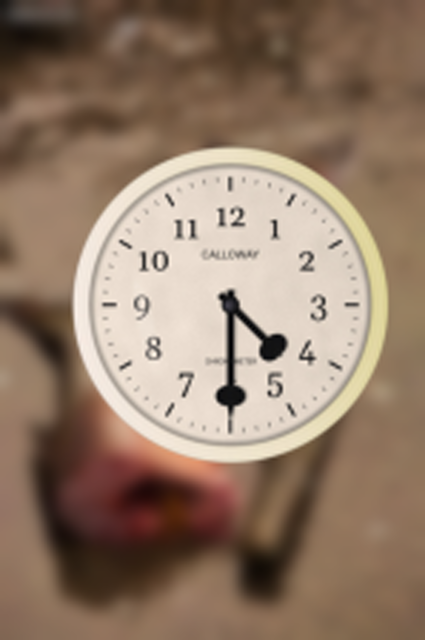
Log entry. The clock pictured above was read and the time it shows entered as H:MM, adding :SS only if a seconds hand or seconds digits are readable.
4:30
